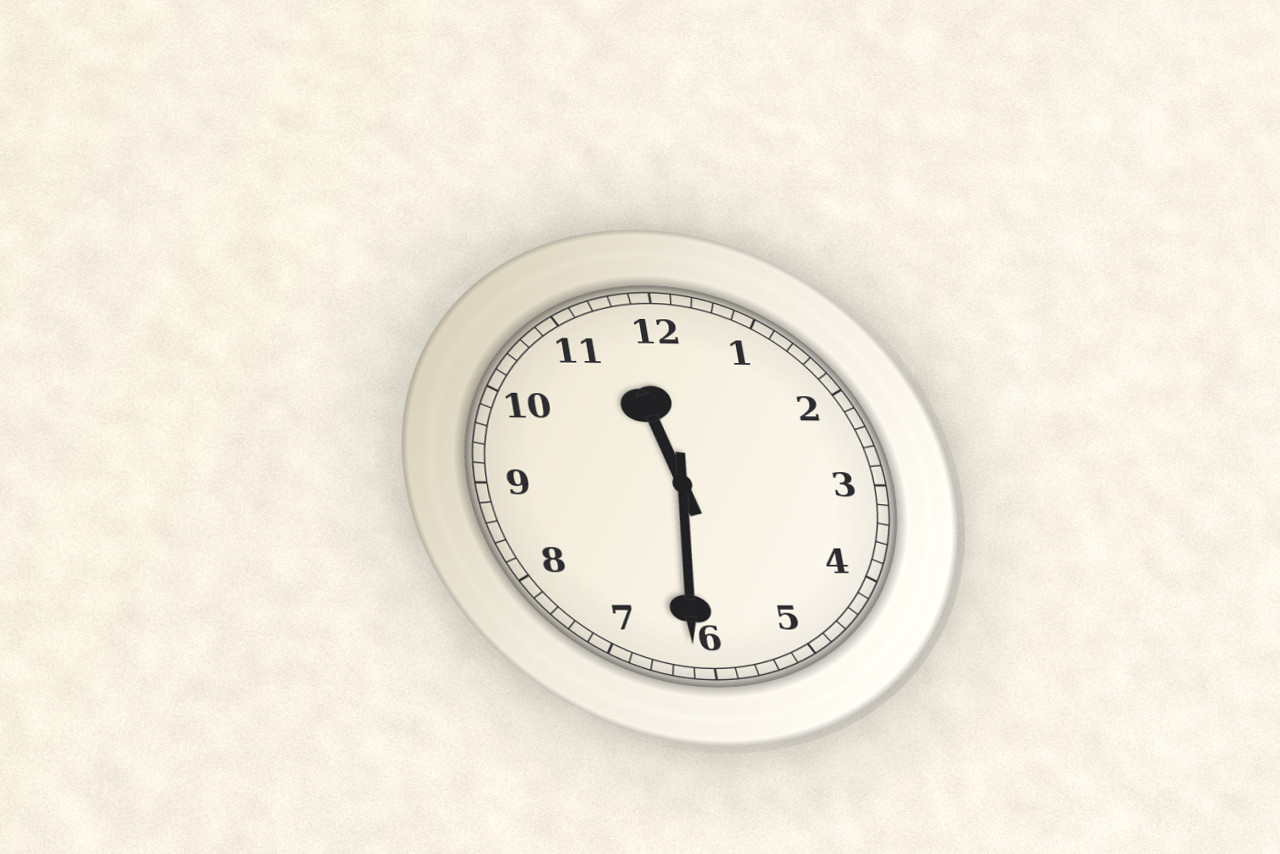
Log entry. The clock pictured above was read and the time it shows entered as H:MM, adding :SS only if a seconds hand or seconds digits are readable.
11:31
